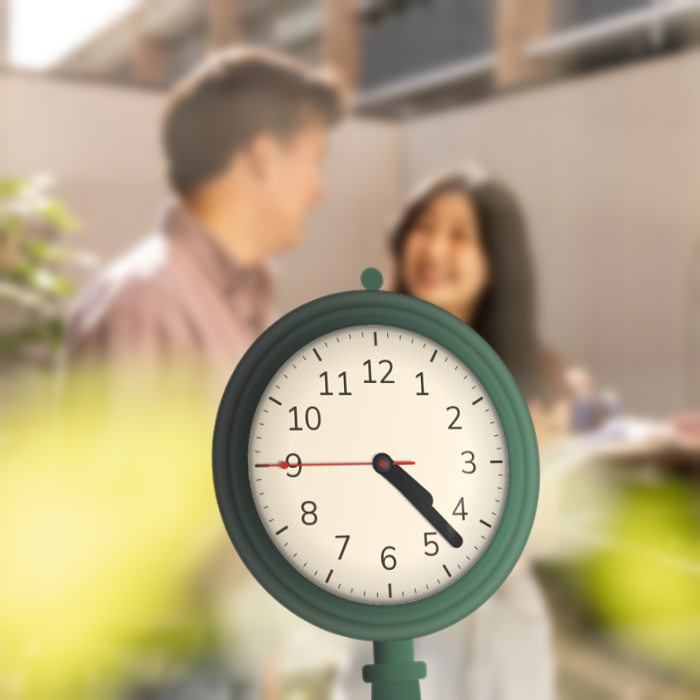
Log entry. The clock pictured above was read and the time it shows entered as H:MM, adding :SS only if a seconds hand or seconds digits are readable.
4:22:45
